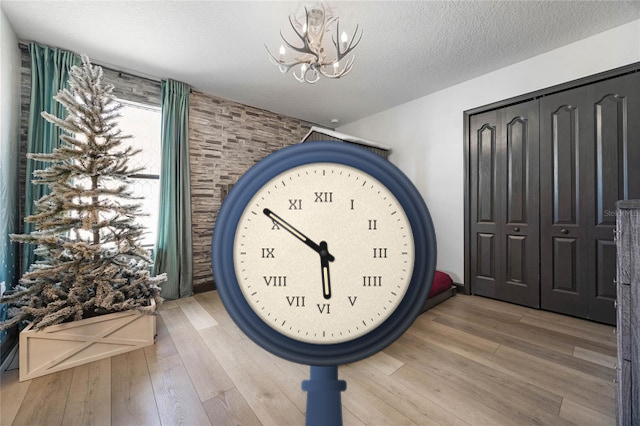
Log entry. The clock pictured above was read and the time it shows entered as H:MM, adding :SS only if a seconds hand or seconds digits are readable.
5:51
